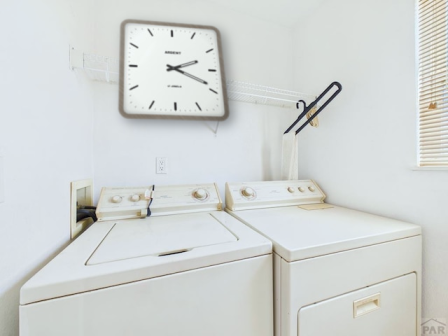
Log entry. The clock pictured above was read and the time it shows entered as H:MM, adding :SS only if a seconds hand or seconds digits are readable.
2:19
